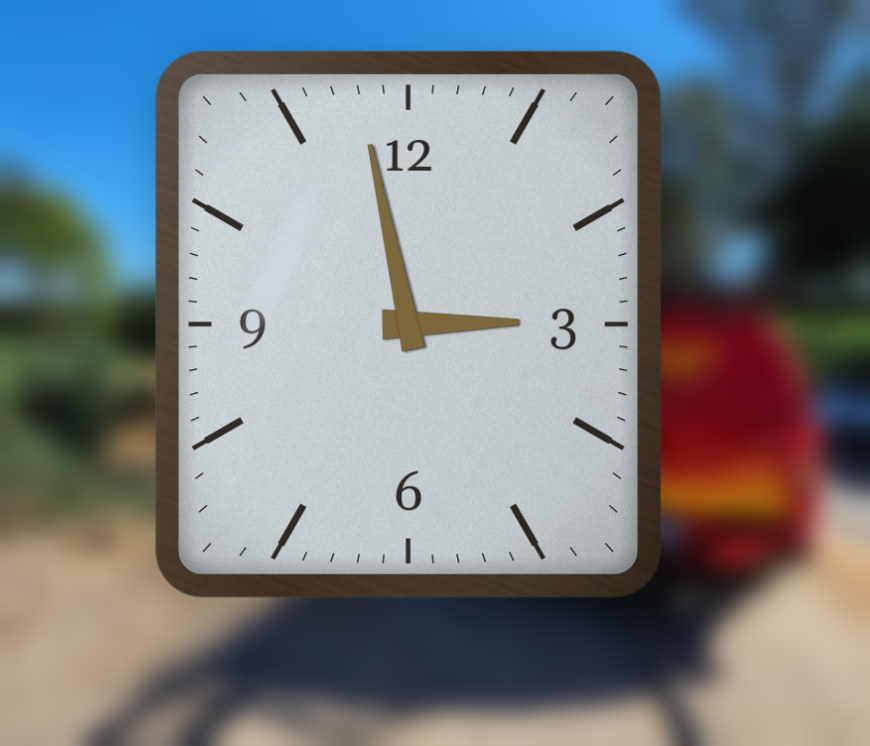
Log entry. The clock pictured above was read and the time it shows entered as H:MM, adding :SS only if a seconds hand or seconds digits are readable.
2:58
